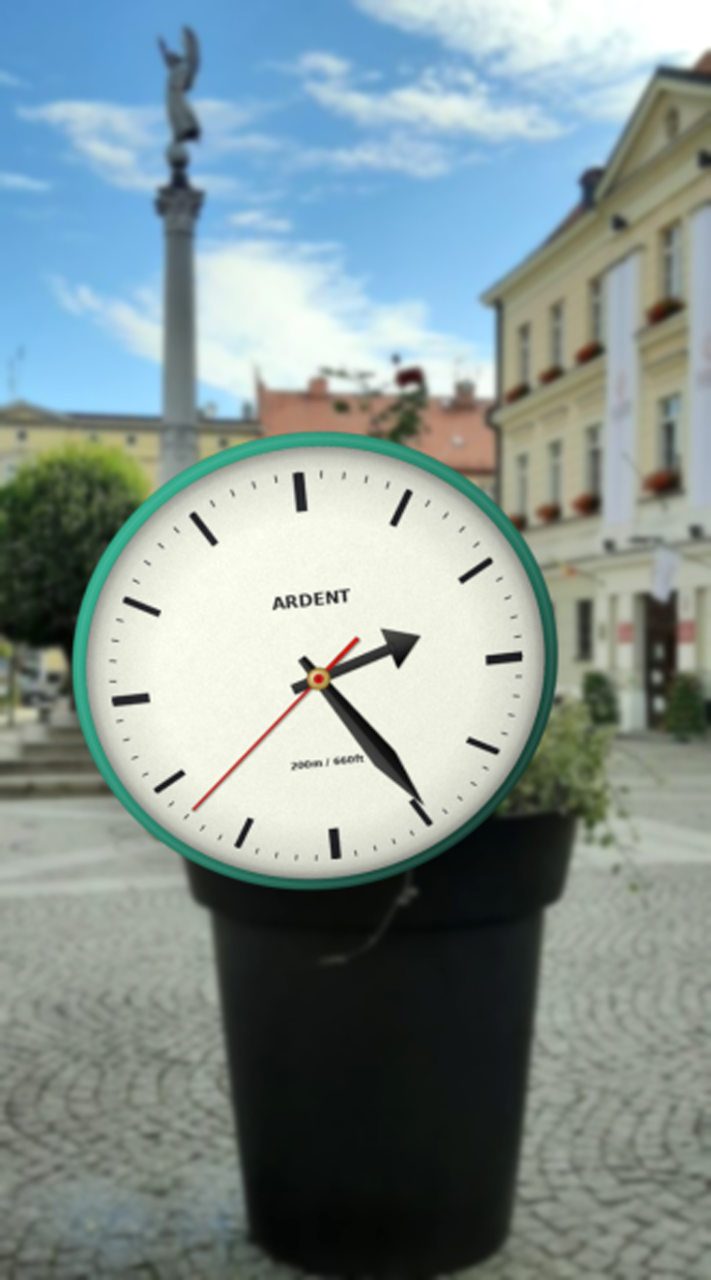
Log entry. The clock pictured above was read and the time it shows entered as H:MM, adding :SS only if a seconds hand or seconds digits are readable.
2:24:38
